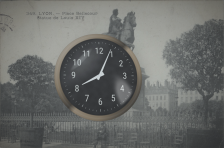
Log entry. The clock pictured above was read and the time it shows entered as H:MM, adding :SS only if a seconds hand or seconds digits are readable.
8:04
